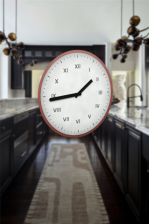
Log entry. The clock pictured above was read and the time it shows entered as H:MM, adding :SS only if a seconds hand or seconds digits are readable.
1:44
